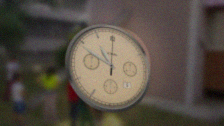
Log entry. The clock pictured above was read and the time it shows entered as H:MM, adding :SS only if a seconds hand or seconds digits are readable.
10:49
